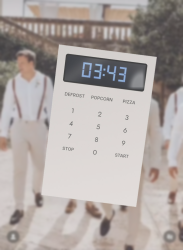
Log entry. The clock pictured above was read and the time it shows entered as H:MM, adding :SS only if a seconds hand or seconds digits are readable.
3:43
